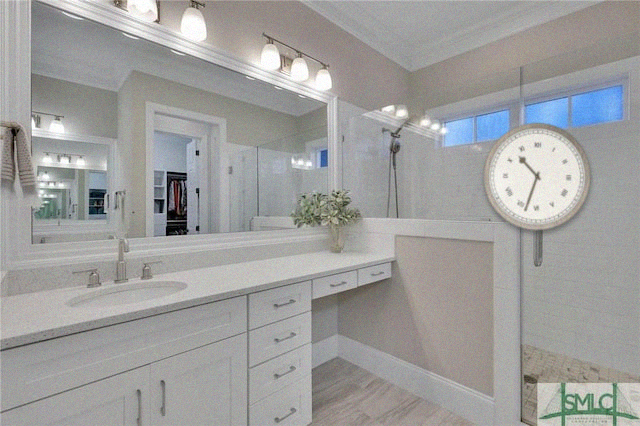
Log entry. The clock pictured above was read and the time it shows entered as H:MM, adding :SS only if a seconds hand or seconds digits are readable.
10:33
